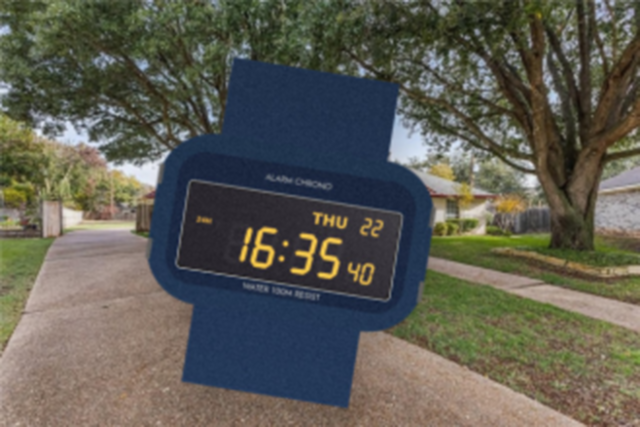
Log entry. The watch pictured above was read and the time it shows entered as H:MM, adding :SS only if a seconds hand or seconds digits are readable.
16:35:40
